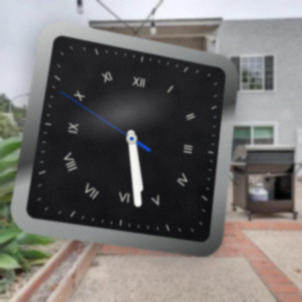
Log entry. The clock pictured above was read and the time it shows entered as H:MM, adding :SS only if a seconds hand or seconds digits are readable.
5:27:49
